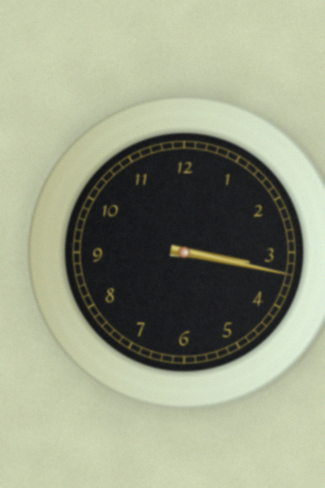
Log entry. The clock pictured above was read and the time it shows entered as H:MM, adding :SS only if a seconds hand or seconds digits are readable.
3:17
